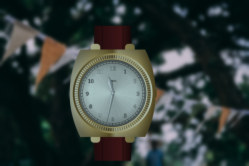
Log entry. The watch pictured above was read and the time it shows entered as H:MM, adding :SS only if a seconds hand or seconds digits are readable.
11:32
